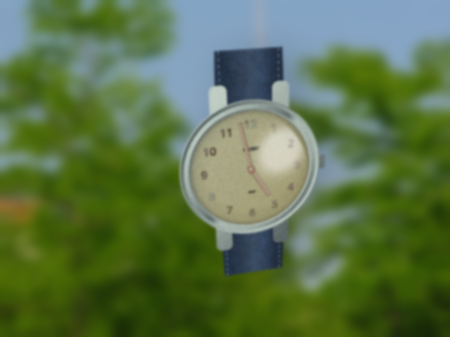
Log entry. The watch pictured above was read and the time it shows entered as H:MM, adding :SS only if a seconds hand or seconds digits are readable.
4:58
